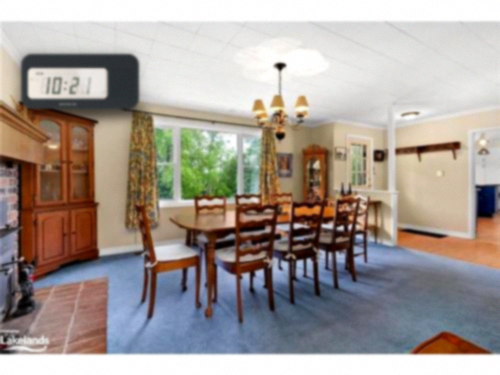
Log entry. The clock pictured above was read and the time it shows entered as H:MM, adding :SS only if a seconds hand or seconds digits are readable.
10:21
